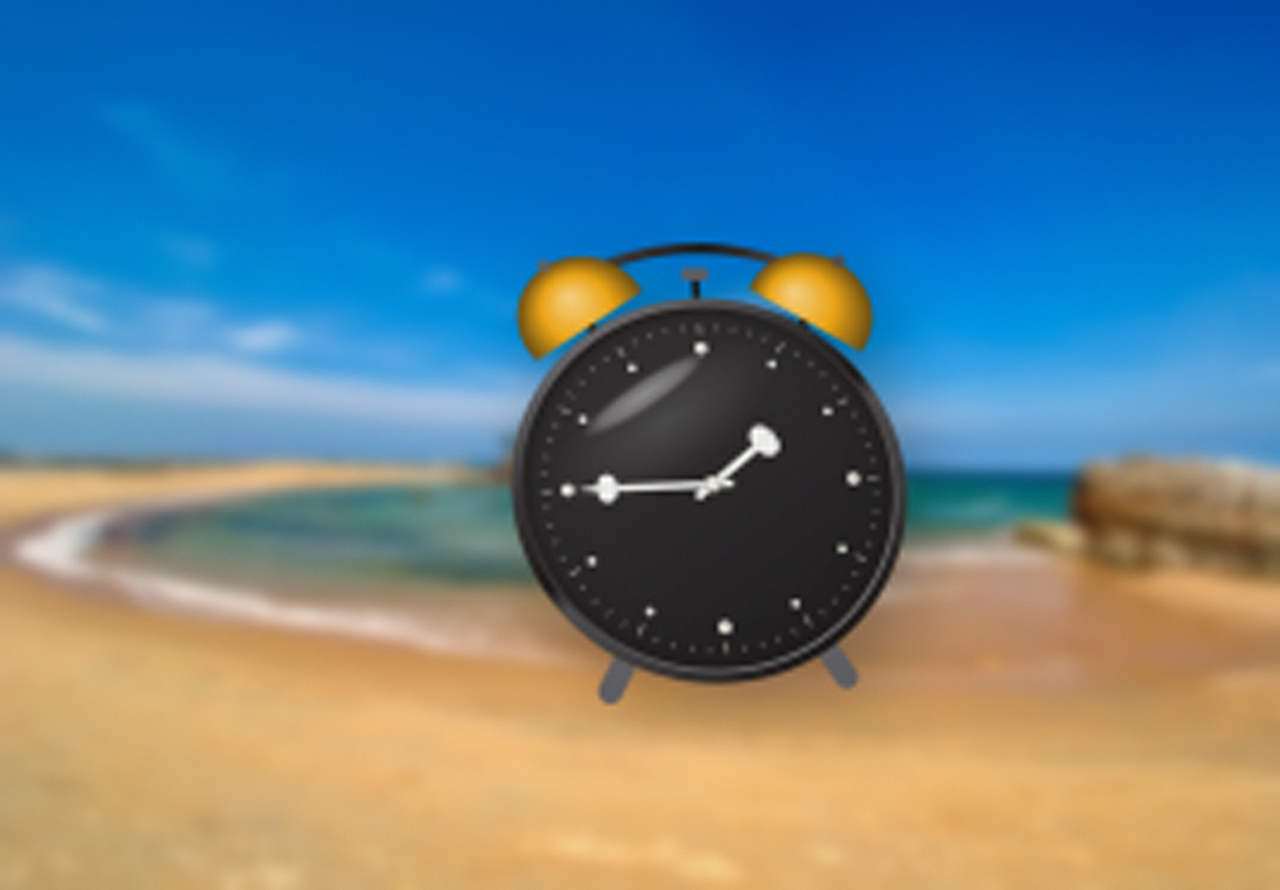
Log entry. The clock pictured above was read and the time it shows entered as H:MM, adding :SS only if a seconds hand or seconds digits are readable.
1:45
